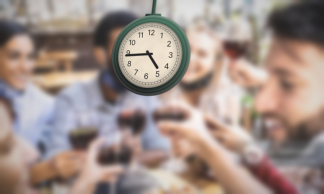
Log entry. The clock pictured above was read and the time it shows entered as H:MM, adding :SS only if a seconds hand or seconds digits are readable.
4:44
